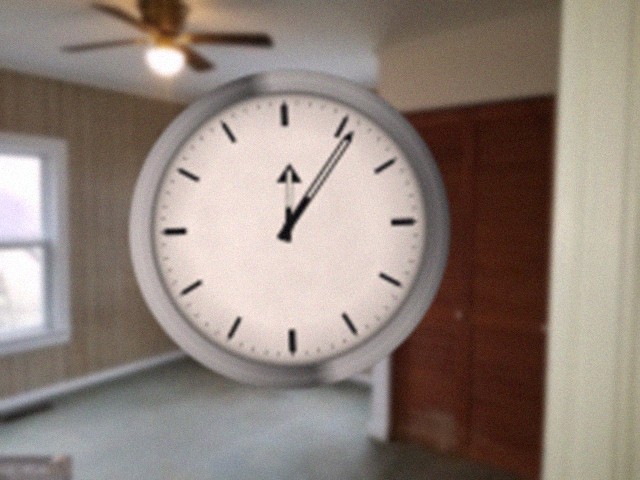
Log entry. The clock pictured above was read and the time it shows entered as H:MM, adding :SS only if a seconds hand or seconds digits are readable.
12:06
